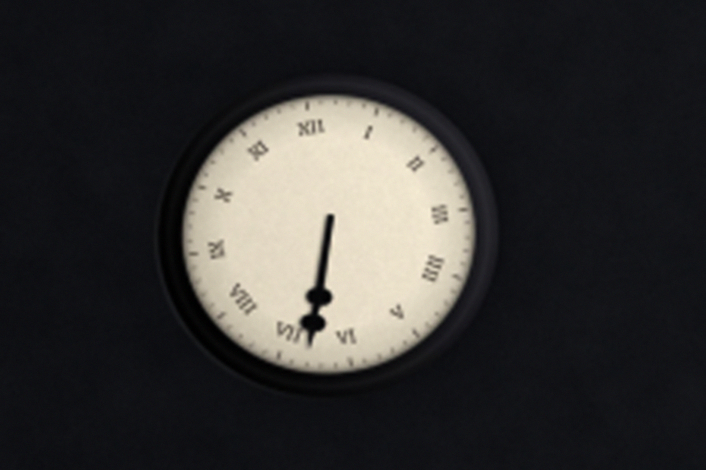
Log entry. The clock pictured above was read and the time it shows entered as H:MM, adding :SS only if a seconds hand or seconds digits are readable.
6:33
